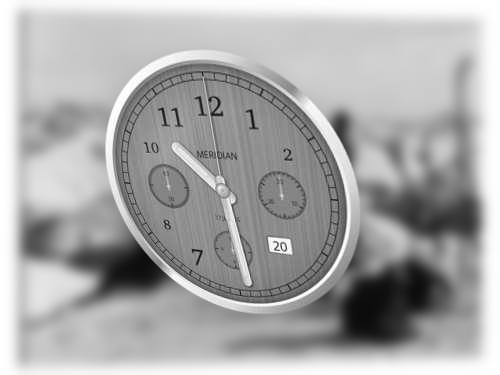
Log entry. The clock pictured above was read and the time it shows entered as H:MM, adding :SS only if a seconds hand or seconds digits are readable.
10:29
